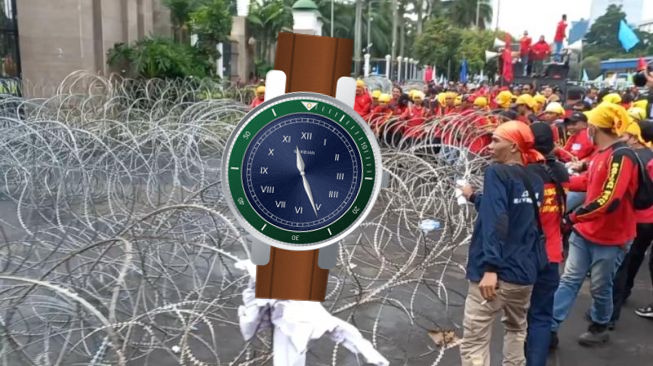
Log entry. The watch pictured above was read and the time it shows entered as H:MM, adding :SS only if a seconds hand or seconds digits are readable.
11:26
